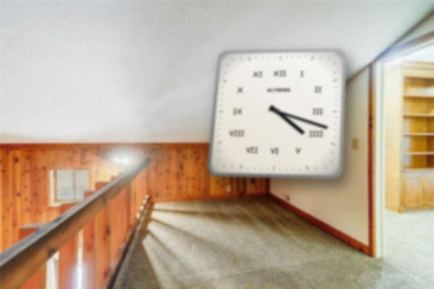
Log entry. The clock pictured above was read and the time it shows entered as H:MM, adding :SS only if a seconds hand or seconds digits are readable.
4:18
